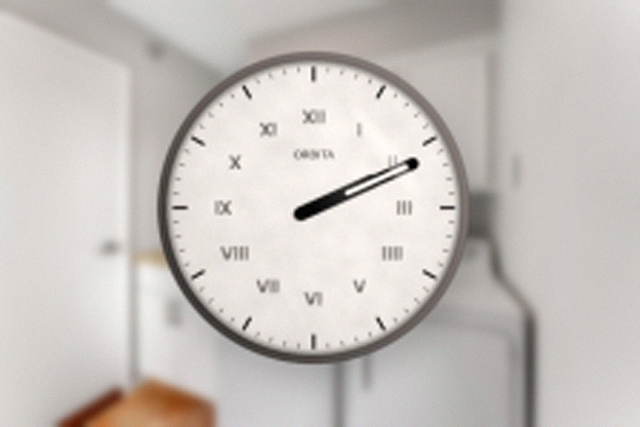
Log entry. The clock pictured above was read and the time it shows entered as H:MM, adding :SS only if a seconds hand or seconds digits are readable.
2:11
